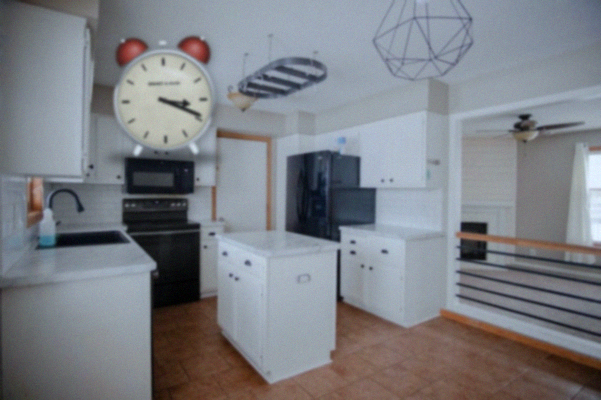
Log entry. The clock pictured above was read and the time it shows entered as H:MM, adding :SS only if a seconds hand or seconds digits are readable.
3:19
